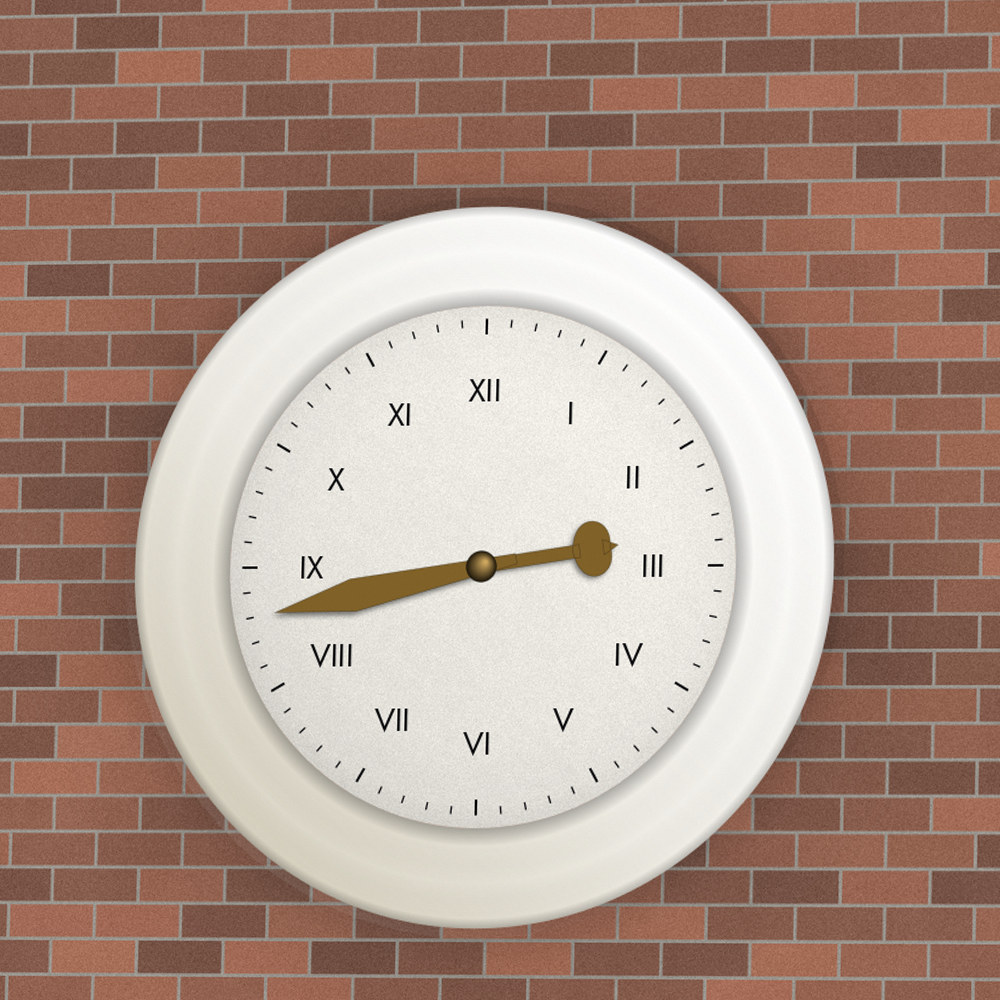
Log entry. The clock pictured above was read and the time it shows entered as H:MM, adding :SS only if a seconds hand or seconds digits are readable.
2:43
